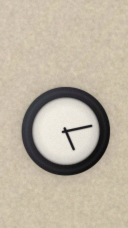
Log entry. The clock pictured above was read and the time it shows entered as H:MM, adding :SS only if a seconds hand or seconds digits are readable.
5:13
